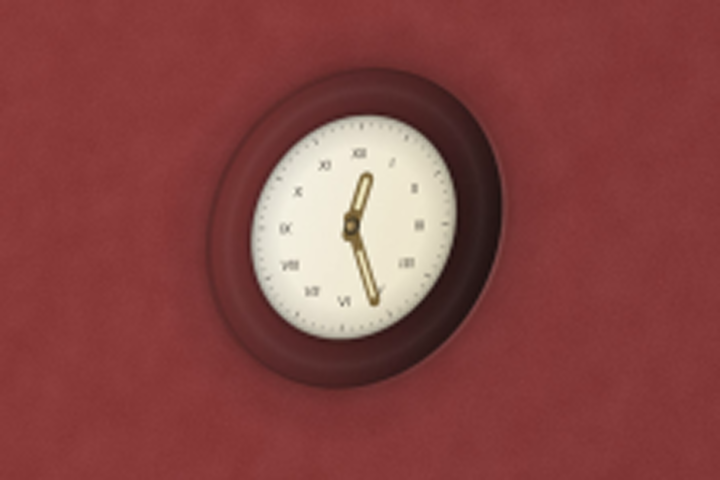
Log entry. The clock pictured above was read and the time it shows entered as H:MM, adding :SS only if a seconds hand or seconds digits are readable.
12:26
